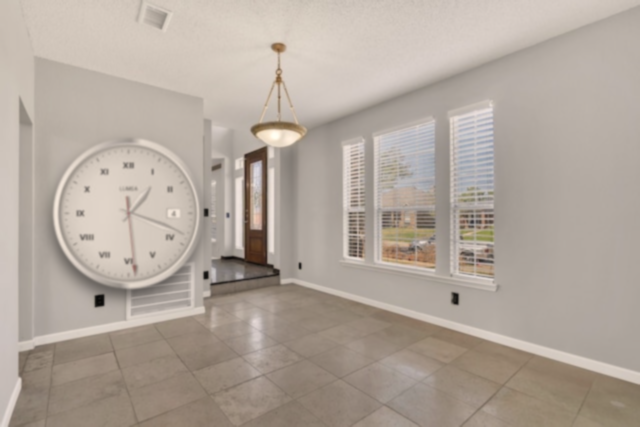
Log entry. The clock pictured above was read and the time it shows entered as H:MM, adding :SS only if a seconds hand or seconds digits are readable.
1:18:29
